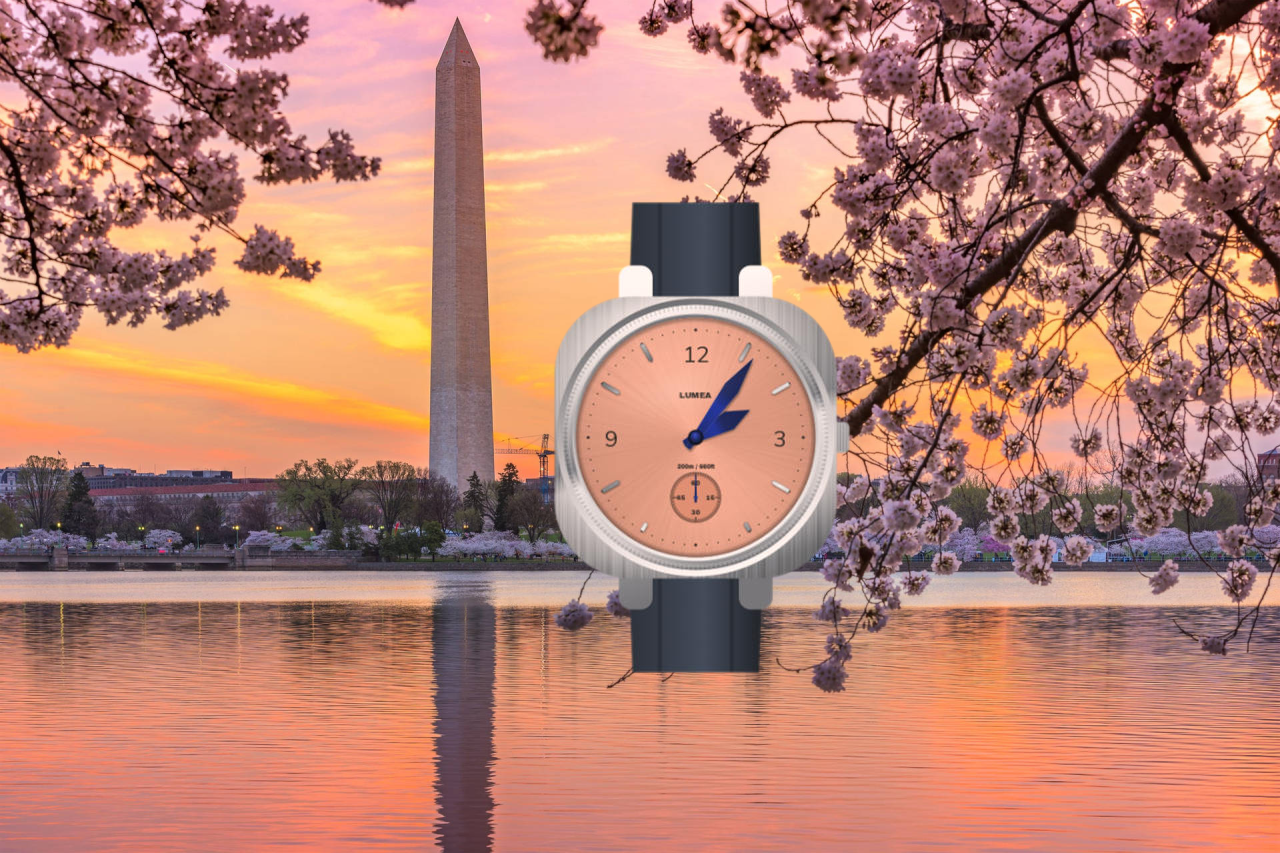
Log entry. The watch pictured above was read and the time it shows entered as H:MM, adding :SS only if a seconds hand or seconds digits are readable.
2:06
